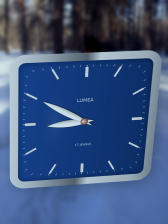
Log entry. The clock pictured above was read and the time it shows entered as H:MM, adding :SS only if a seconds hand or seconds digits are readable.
8:50
